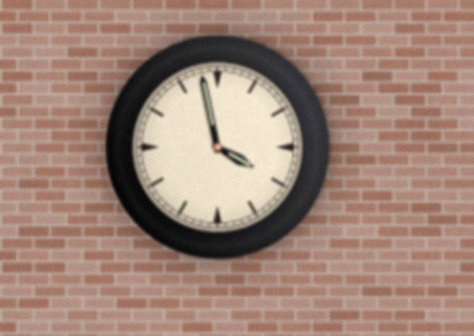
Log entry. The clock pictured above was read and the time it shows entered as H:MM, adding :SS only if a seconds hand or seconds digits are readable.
3:58
